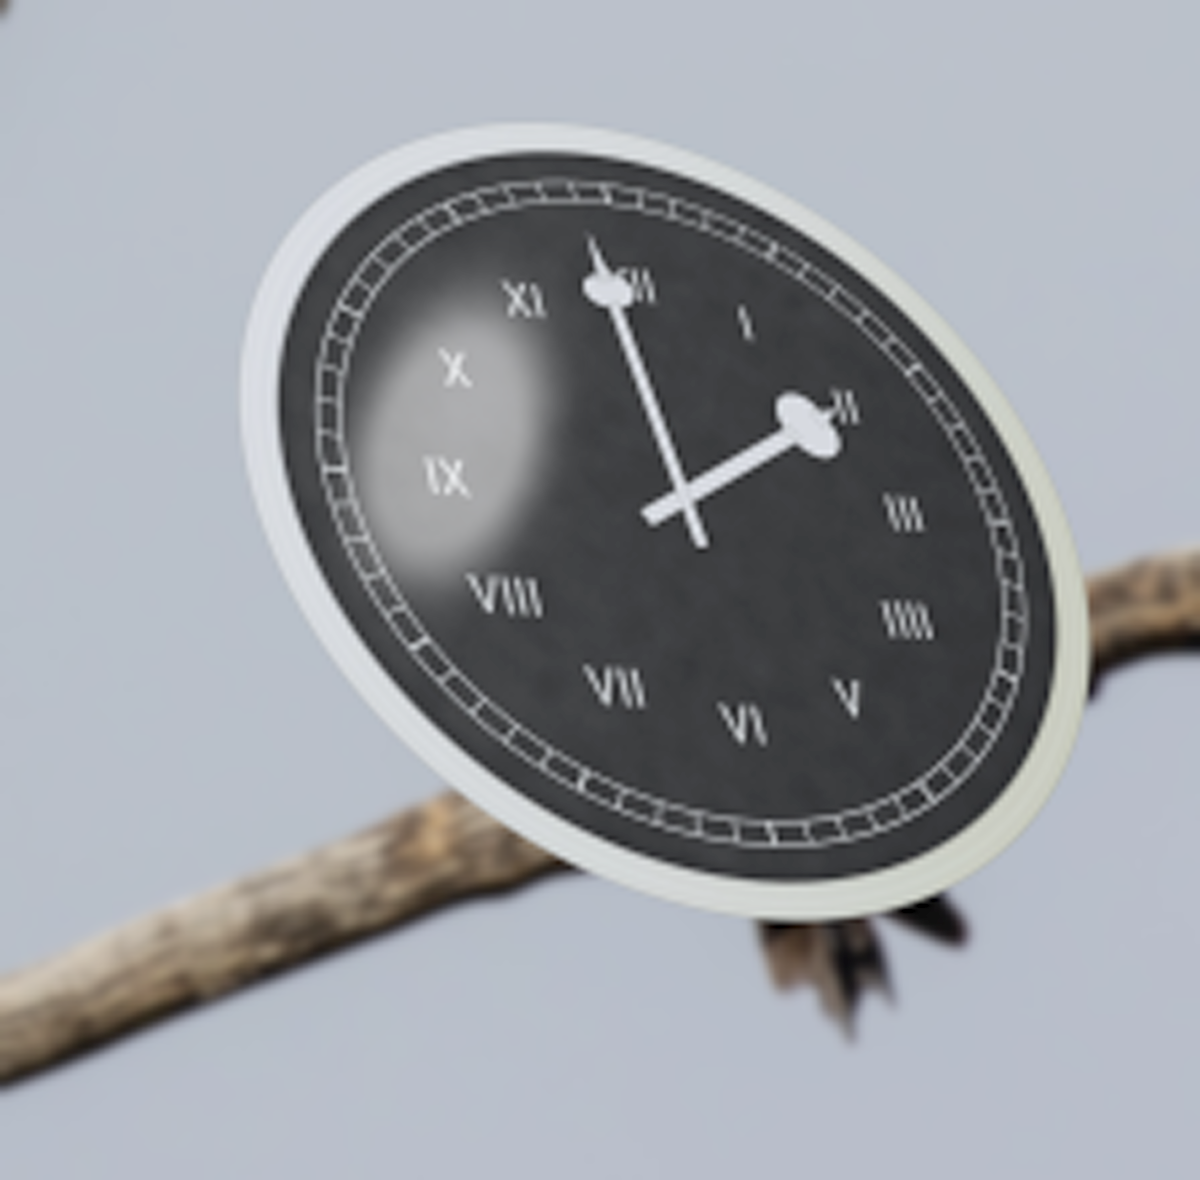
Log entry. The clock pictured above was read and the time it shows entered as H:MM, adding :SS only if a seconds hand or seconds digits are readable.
1:59
